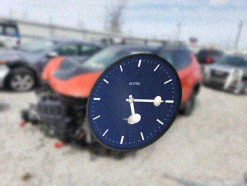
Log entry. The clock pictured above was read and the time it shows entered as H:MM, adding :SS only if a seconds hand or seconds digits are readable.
5:15
